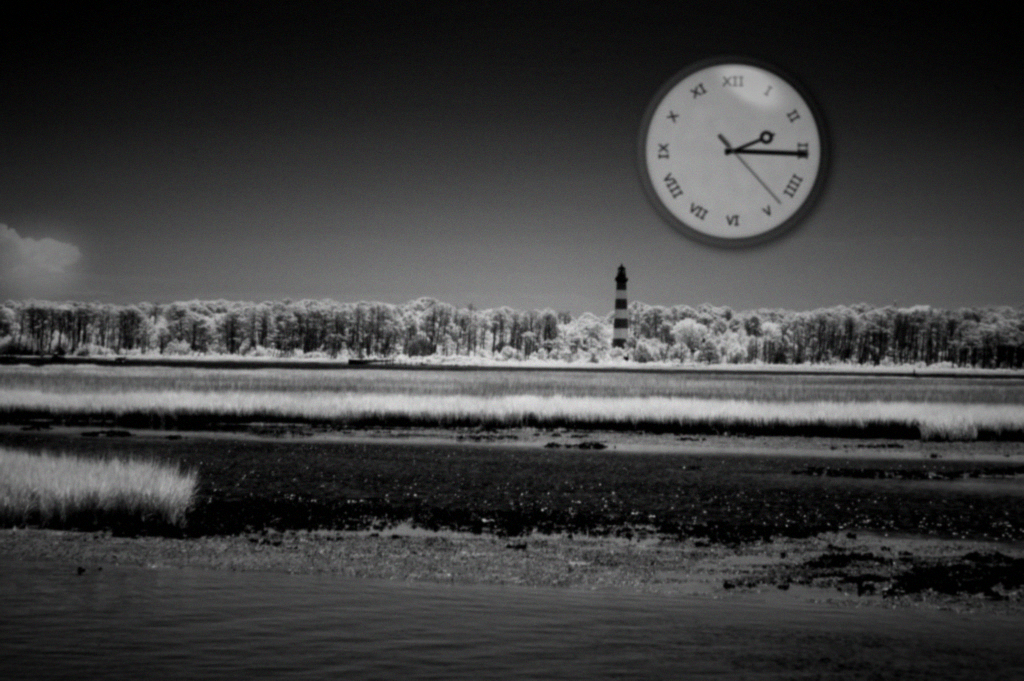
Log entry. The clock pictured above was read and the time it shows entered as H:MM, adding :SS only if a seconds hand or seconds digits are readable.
2:15:23
